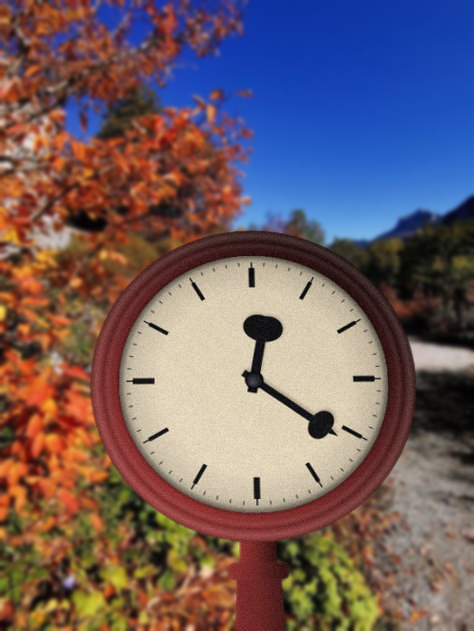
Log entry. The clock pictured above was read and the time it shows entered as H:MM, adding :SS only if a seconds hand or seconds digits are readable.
12:21
